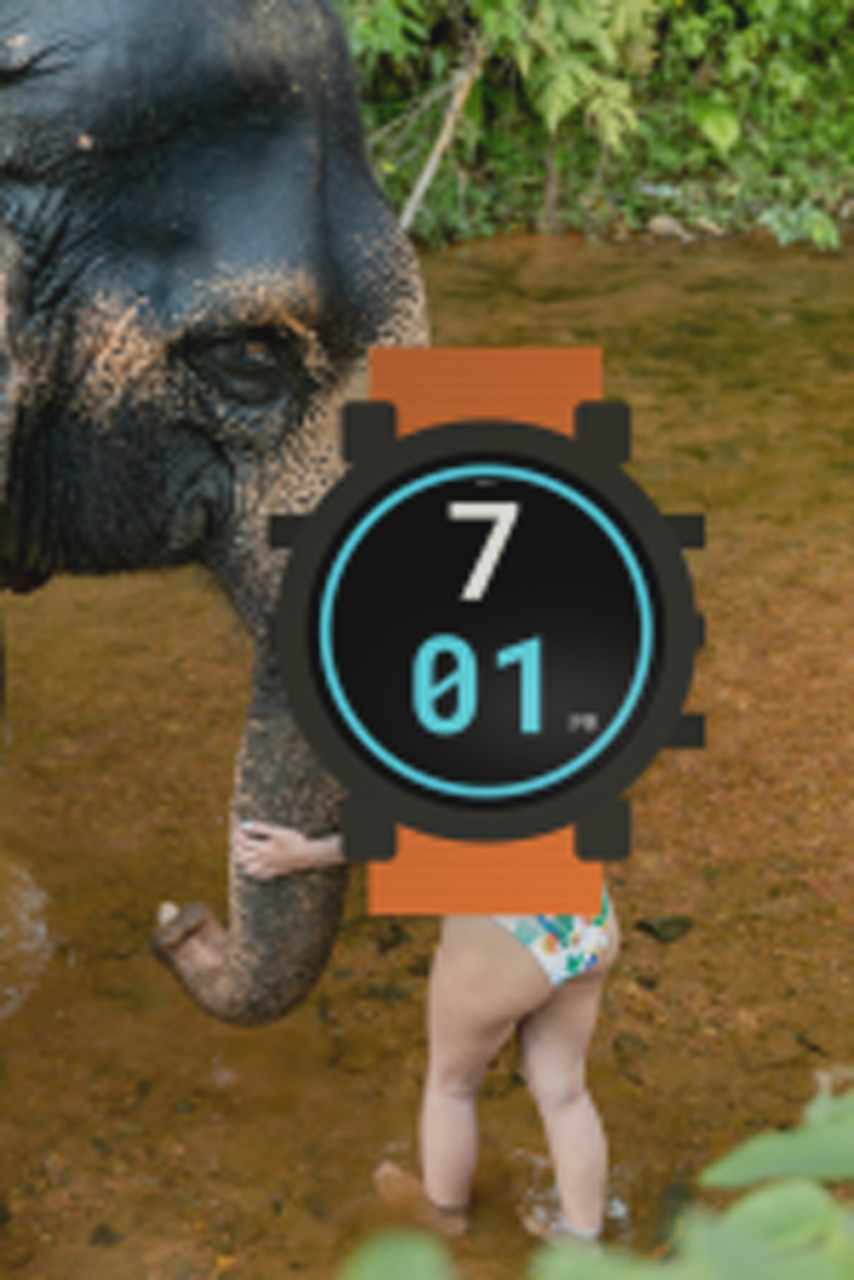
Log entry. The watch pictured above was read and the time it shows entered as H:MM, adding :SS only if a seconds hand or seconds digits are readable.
7:01
